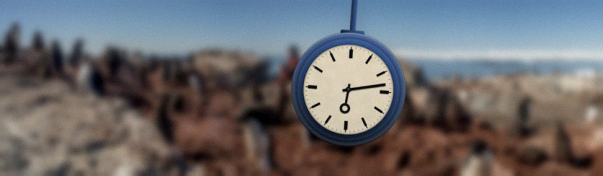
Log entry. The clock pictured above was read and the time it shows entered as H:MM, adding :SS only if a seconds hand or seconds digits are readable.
6:13
